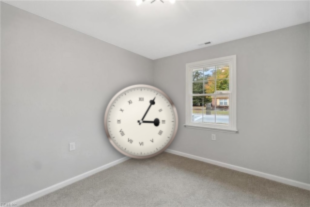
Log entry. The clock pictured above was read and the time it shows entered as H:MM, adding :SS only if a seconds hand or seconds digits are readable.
3:05
